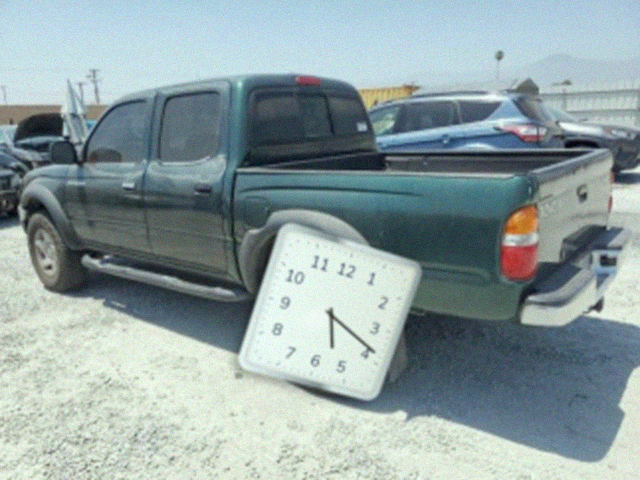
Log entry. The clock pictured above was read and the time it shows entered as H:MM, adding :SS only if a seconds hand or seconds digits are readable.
5:19
